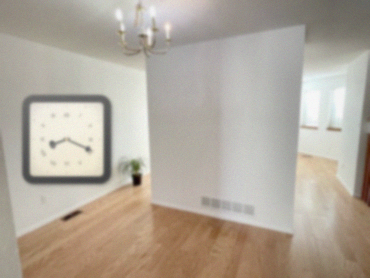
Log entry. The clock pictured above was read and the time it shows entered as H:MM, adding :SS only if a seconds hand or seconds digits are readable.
8:19
